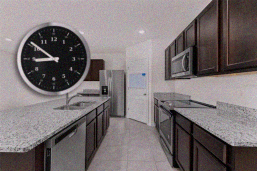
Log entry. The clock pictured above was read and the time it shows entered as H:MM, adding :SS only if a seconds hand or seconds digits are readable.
8:51
